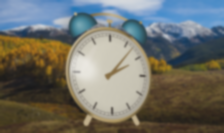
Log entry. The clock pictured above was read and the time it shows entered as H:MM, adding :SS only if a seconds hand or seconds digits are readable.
2:07
